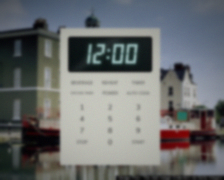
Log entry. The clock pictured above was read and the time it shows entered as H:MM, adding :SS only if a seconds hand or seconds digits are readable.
12:00
